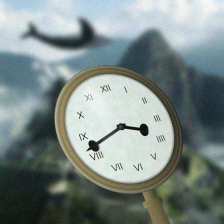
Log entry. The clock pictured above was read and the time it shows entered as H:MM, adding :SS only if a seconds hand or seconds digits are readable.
3:42
